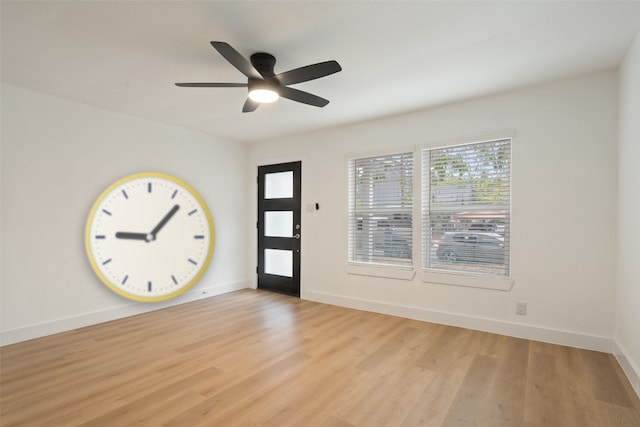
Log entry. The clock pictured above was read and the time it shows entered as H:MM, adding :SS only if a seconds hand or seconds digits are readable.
9:07
